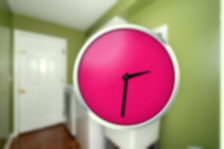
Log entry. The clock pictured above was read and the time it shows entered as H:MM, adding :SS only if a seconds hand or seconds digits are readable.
2:31
